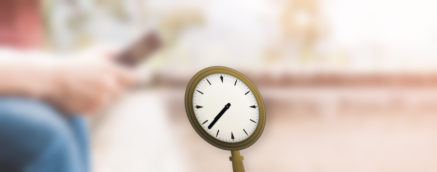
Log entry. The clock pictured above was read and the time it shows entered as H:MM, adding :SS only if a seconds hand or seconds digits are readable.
7:38
